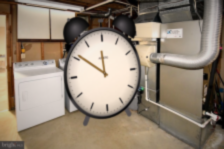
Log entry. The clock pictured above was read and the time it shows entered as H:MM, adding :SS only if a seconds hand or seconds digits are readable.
11:51
